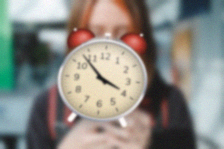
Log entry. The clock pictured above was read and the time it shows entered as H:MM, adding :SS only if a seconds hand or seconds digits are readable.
3:53
